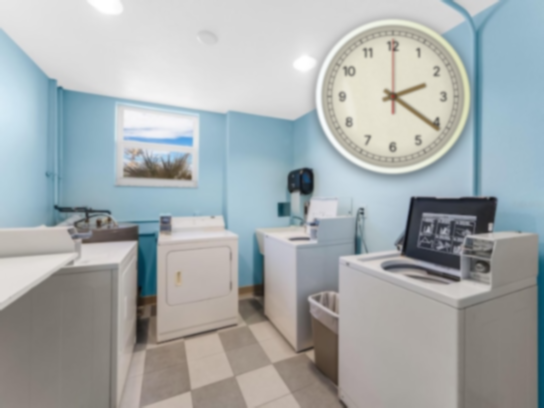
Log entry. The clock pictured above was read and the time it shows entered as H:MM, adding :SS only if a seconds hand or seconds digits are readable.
2:21:00
